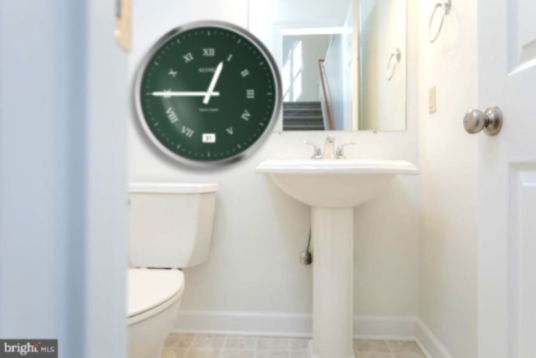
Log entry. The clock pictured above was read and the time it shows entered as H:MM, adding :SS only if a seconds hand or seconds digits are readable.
12:45
